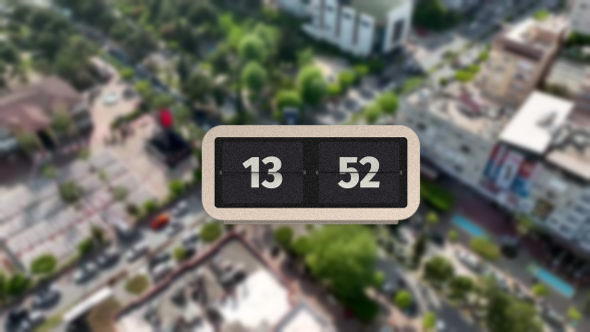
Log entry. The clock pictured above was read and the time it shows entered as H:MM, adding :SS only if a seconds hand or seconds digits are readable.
13:52
